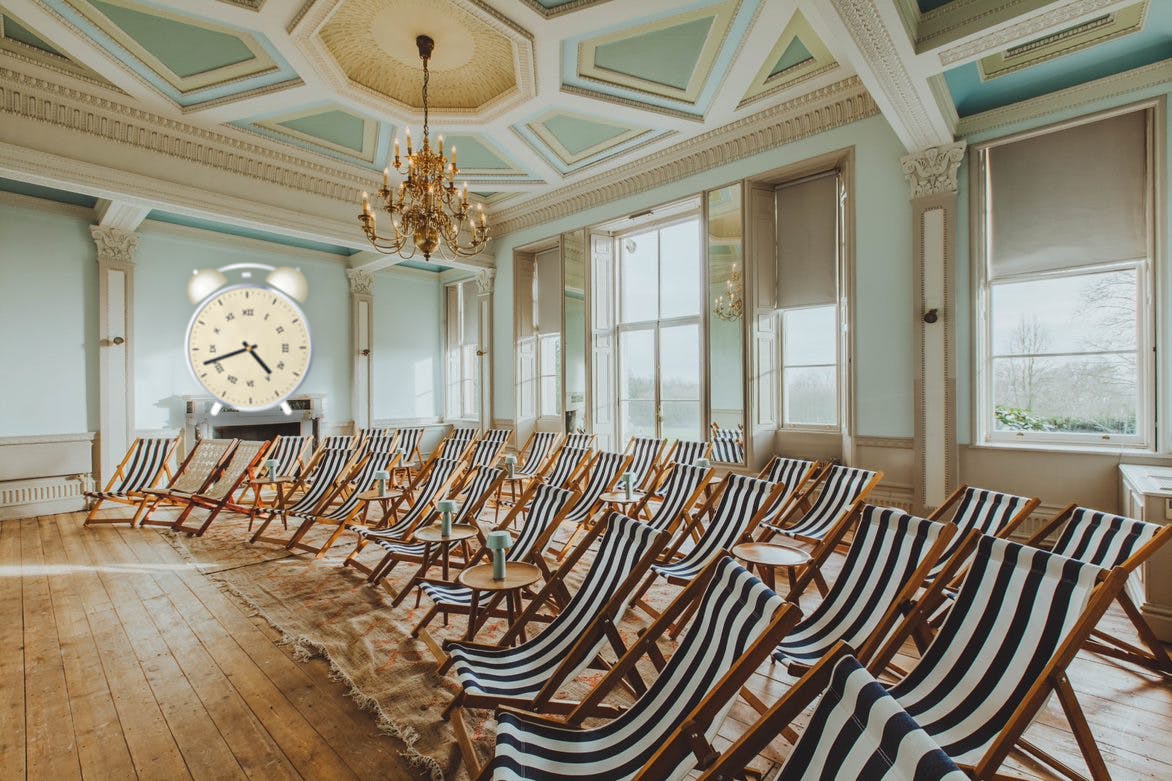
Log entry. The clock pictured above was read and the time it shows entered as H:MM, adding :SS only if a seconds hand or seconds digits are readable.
4:42
